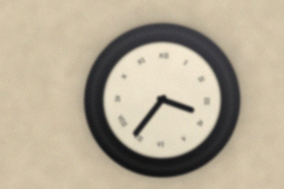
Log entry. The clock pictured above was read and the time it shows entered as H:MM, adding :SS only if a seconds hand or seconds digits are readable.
3:36
